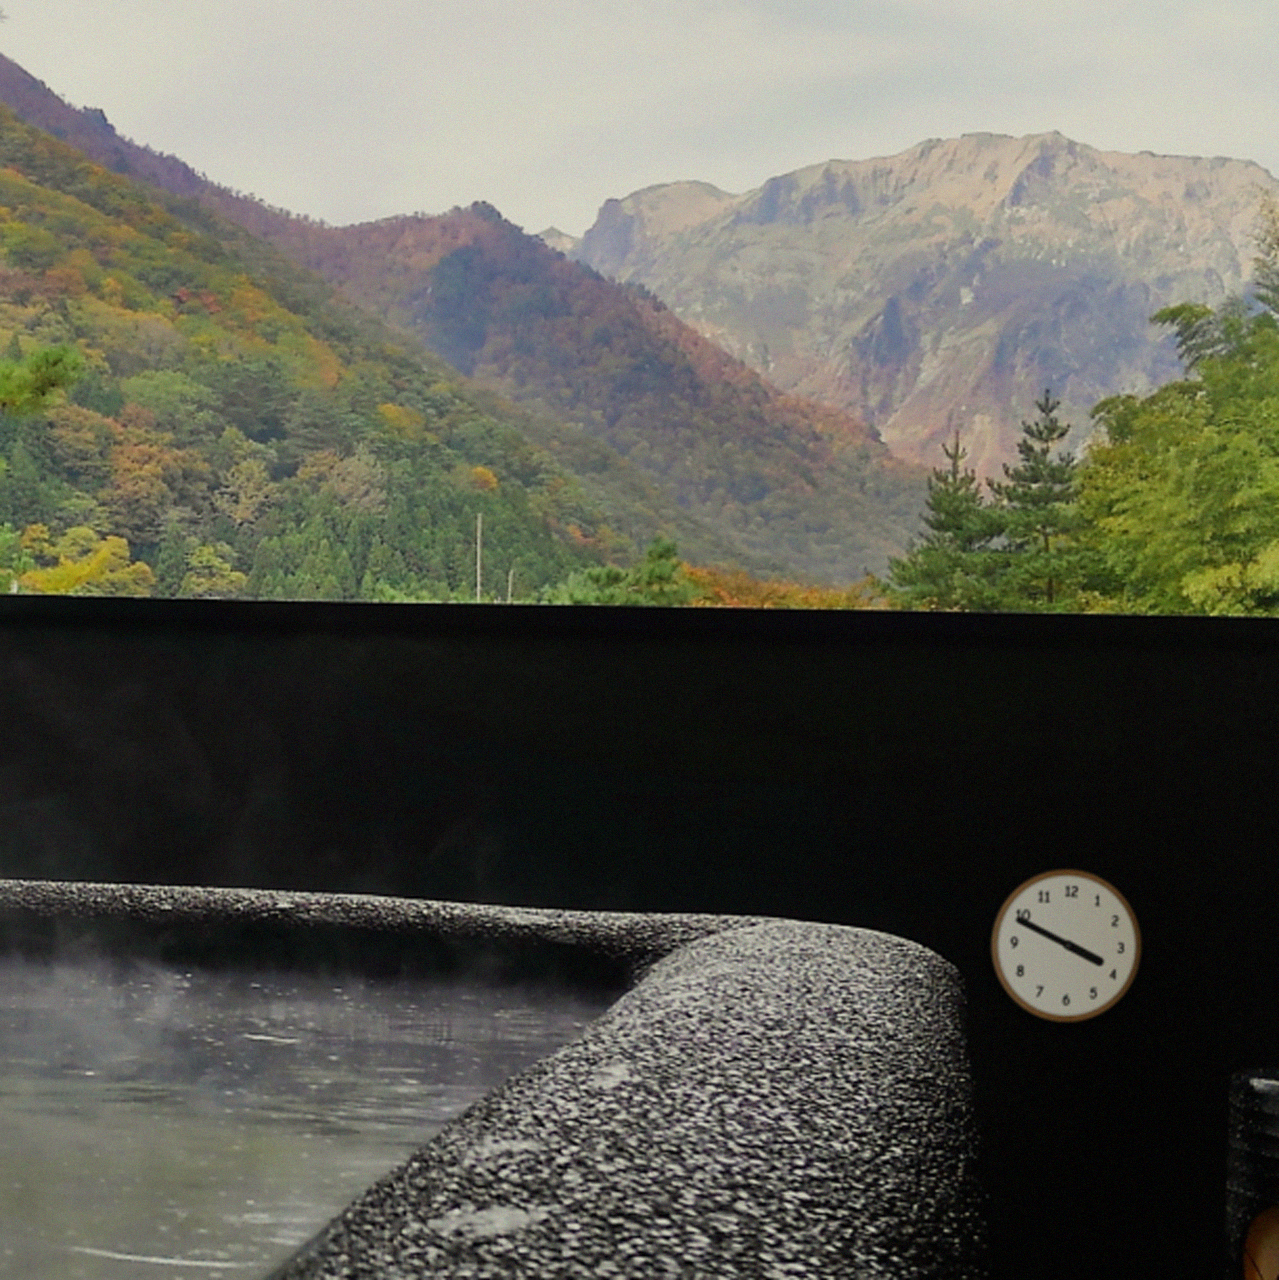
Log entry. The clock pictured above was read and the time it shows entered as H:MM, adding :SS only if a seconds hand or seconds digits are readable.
3:49
